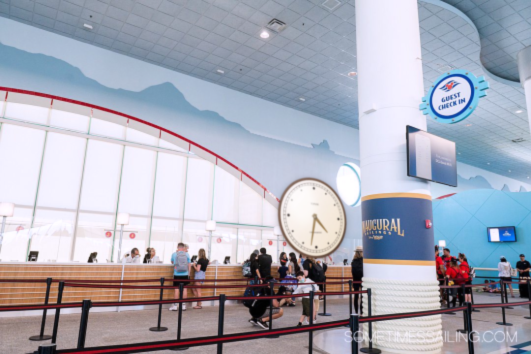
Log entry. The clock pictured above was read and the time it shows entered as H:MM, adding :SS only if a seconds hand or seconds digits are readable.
4:32
